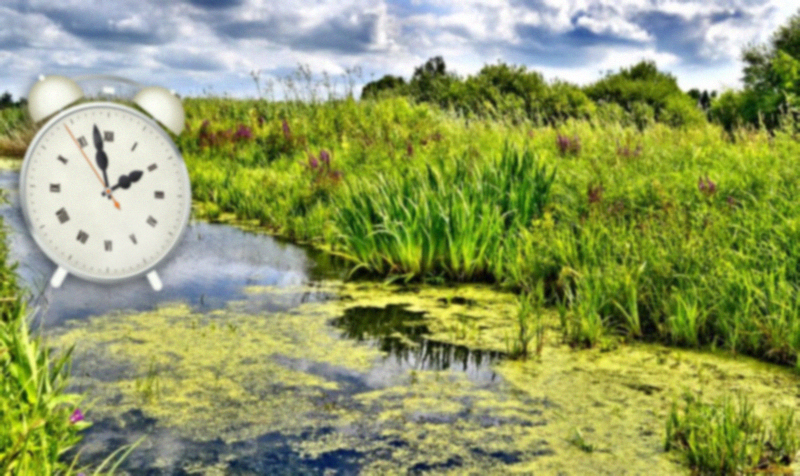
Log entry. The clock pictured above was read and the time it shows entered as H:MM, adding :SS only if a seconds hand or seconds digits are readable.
1:57:54
